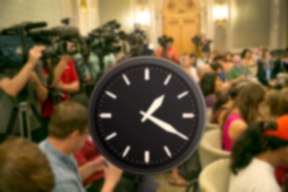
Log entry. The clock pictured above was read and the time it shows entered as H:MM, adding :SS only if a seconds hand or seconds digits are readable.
1:20
